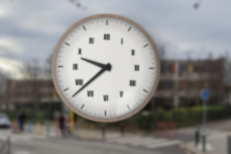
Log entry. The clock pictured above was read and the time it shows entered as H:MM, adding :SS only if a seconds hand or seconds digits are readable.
9:38
